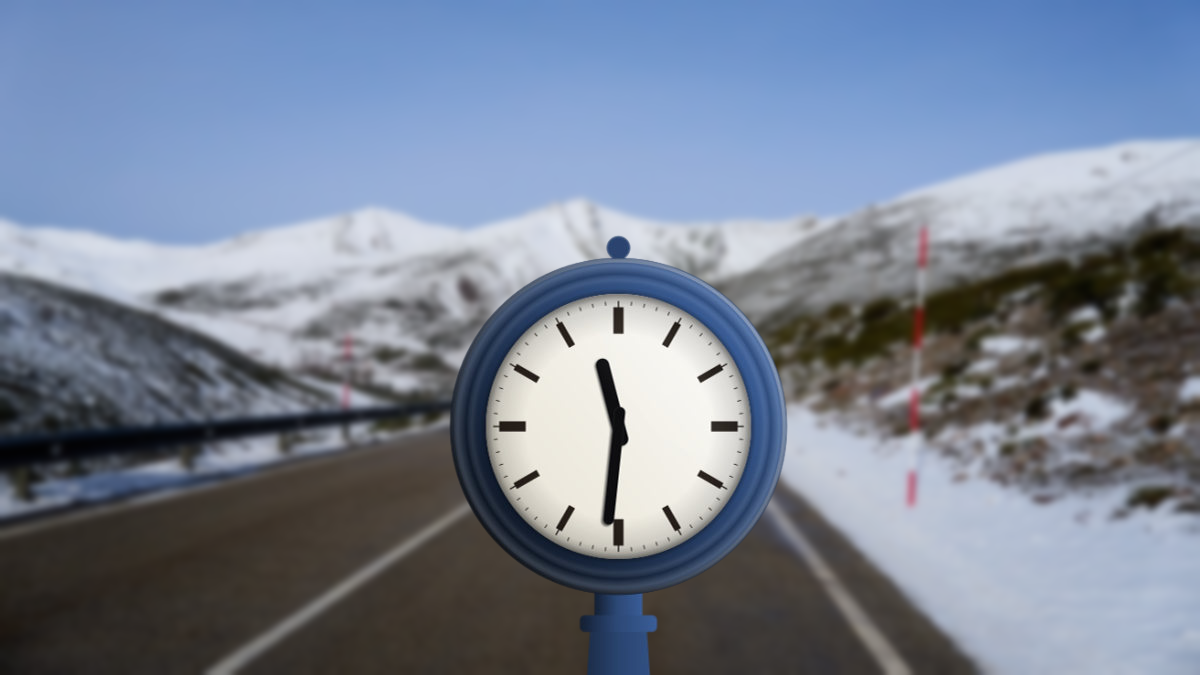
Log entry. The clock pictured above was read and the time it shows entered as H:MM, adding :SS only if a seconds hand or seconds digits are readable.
11:31
